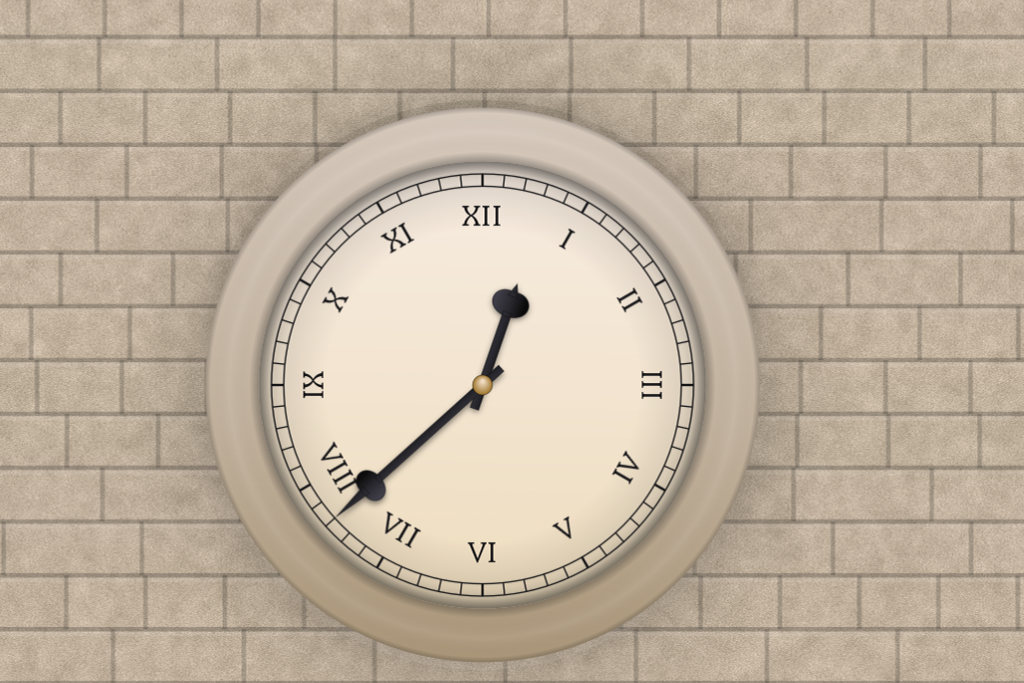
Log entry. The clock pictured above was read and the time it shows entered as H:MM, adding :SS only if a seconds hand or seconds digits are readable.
12:38
